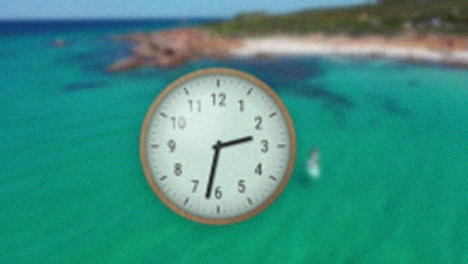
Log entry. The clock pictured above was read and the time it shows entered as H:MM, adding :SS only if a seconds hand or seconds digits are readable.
2:32
